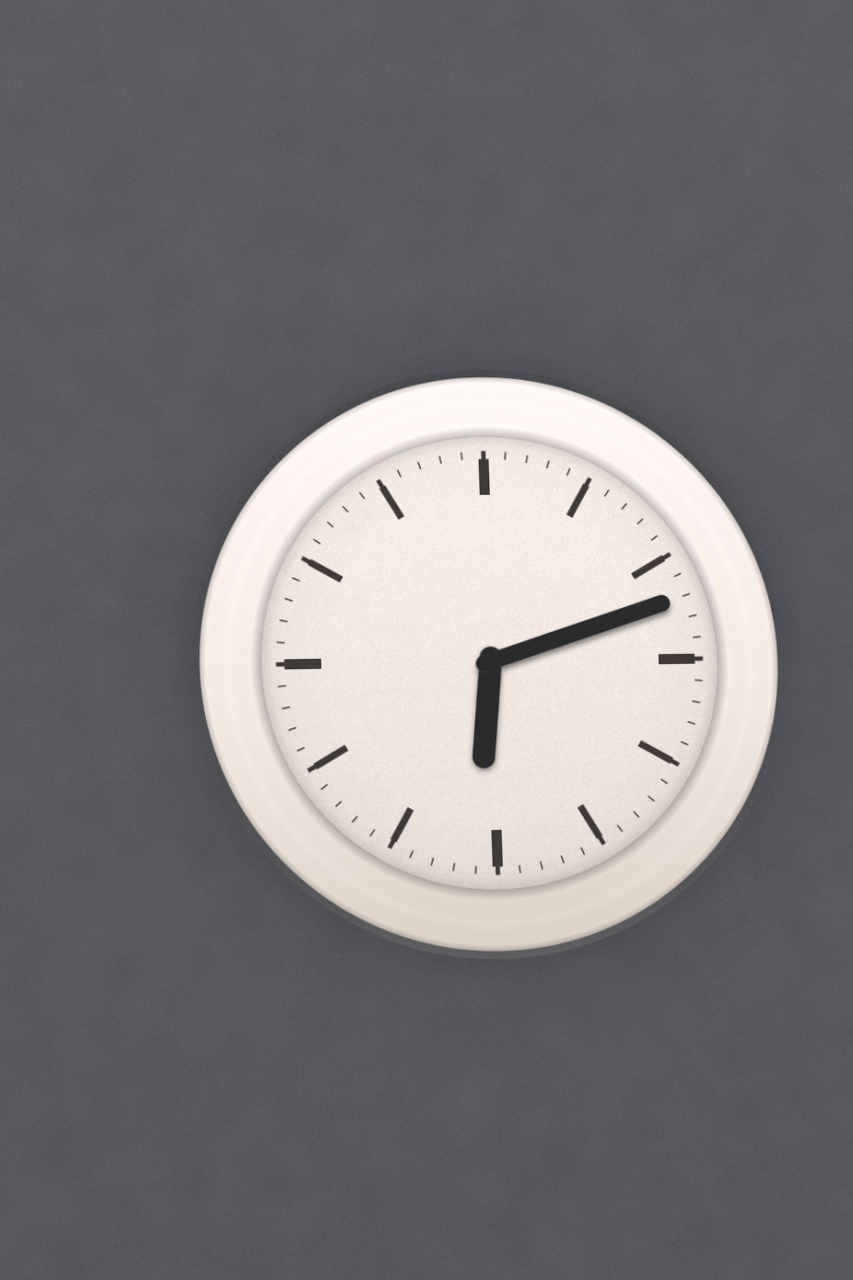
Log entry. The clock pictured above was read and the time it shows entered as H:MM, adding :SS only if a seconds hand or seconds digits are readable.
6:12
